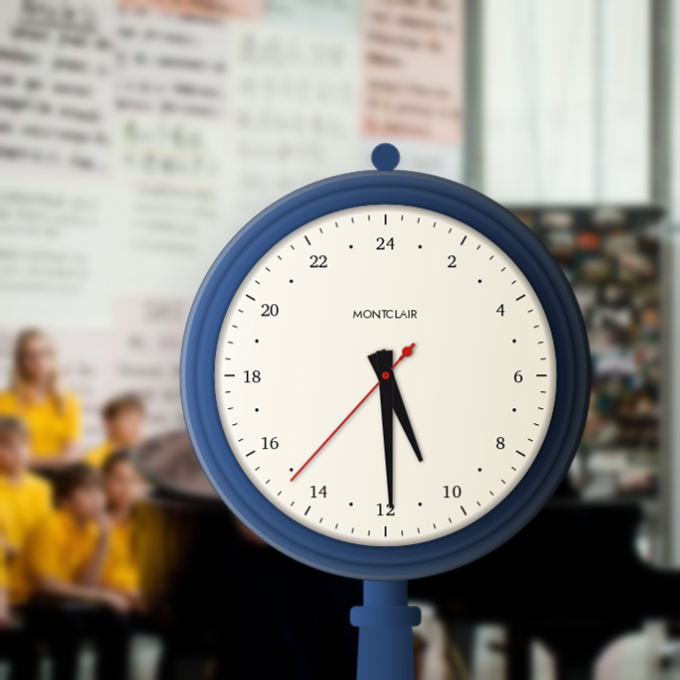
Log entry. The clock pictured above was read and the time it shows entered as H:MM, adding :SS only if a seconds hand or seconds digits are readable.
10:29:37
